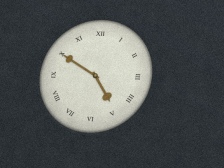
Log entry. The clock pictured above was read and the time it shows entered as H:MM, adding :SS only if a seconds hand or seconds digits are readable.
4:50
